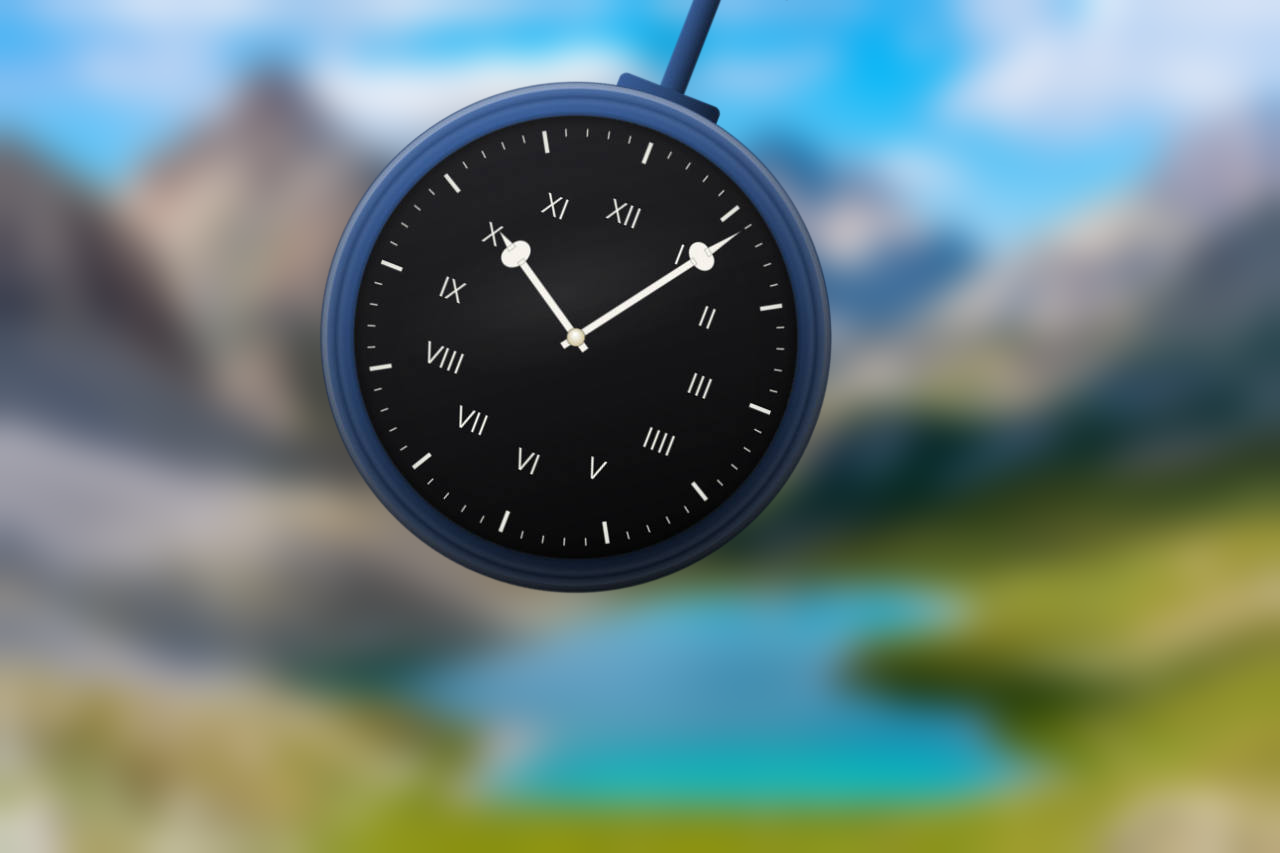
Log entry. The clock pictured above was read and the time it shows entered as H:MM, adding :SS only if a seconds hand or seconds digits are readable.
10:06
